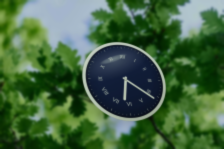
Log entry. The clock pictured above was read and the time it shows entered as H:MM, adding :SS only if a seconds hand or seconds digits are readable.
6:21
